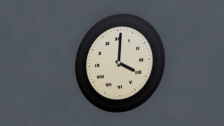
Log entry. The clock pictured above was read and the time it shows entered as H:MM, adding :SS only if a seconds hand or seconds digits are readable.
4:01
